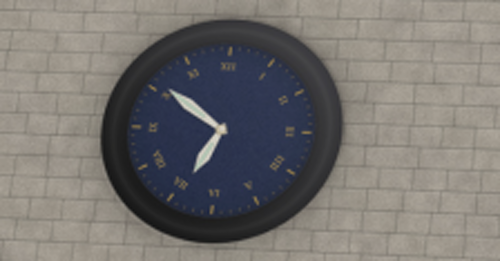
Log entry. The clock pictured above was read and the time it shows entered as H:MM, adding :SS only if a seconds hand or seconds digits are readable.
6:51
